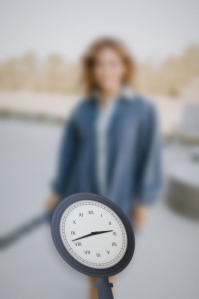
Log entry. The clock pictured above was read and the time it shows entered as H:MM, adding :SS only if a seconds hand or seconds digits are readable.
2:42
